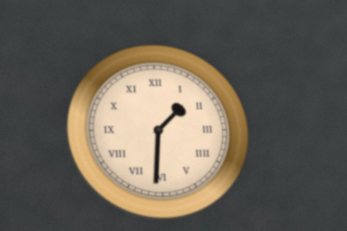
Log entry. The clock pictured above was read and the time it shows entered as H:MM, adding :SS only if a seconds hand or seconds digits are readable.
1:31
